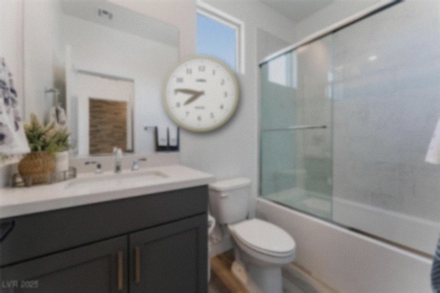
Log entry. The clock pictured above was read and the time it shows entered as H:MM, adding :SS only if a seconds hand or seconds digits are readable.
7:46
